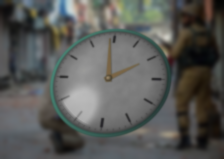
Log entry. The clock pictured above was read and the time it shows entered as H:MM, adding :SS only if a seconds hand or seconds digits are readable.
1:59
